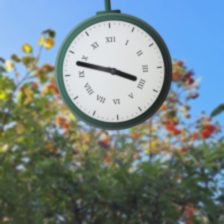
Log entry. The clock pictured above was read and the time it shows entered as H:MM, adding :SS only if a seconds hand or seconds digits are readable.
3:48
